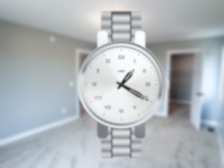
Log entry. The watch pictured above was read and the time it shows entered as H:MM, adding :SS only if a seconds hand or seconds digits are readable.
1:20
